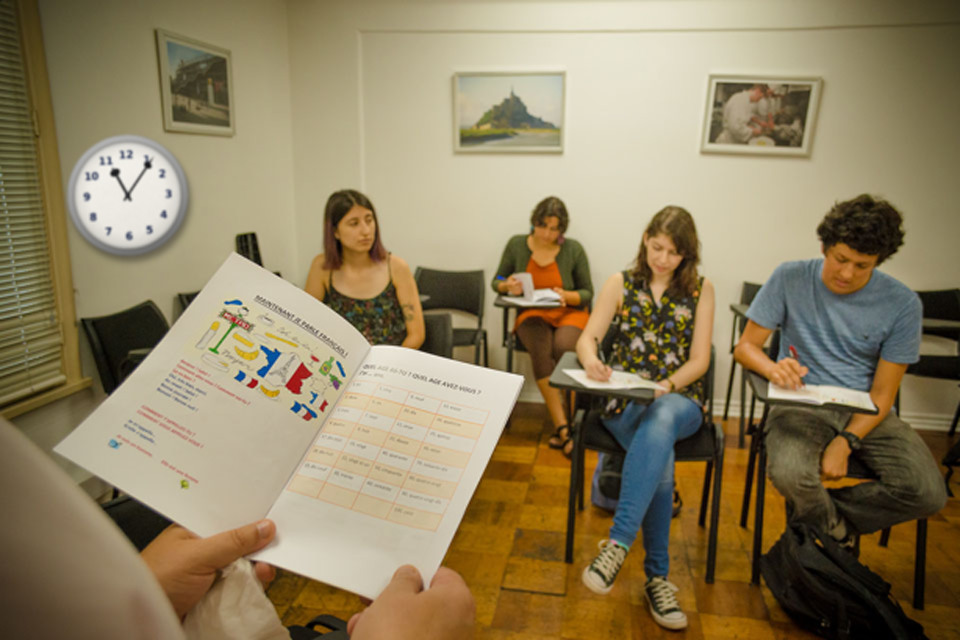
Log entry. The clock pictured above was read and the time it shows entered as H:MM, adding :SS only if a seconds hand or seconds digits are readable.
11:06
